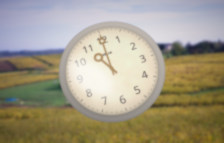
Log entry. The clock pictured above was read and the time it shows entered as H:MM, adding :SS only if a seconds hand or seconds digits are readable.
11:00
